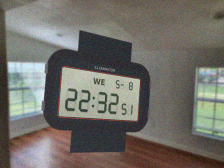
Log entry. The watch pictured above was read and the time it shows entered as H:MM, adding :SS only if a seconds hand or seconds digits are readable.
22:32:51
